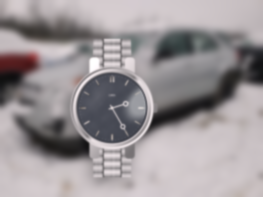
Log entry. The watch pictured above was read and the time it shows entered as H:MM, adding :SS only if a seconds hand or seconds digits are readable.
2:25
